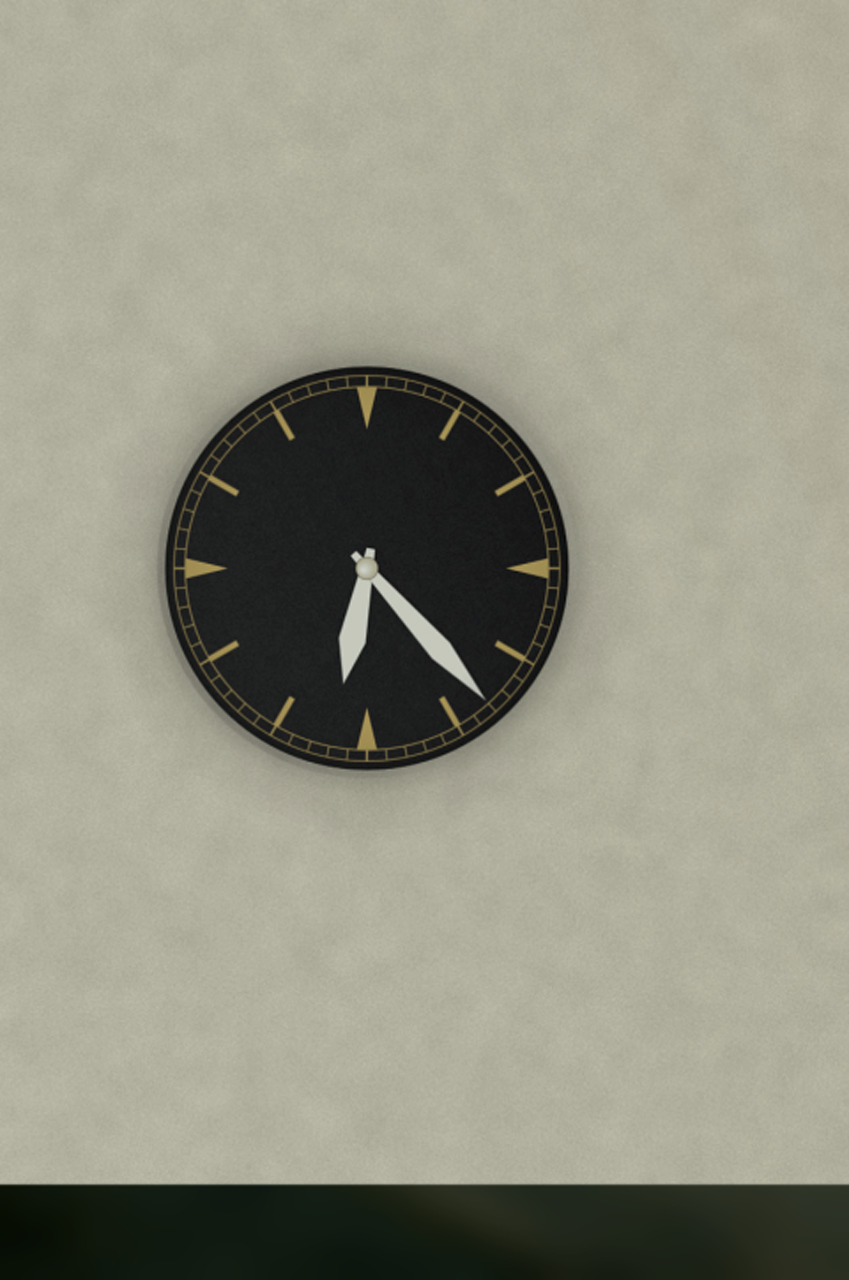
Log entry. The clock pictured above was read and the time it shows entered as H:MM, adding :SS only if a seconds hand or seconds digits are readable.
6:23
